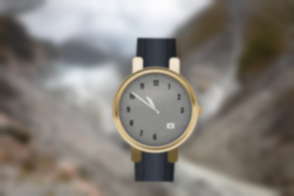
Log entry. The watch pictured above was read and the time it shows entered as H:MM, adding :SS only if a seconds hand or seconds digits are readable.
10:51
